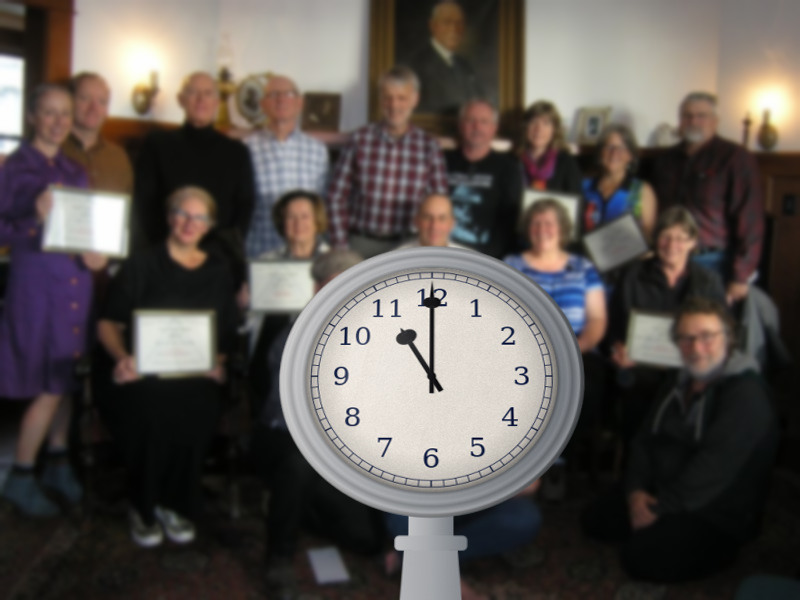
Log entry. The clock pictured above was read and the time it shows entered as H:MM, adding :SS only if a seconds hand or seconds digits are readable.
11:00
